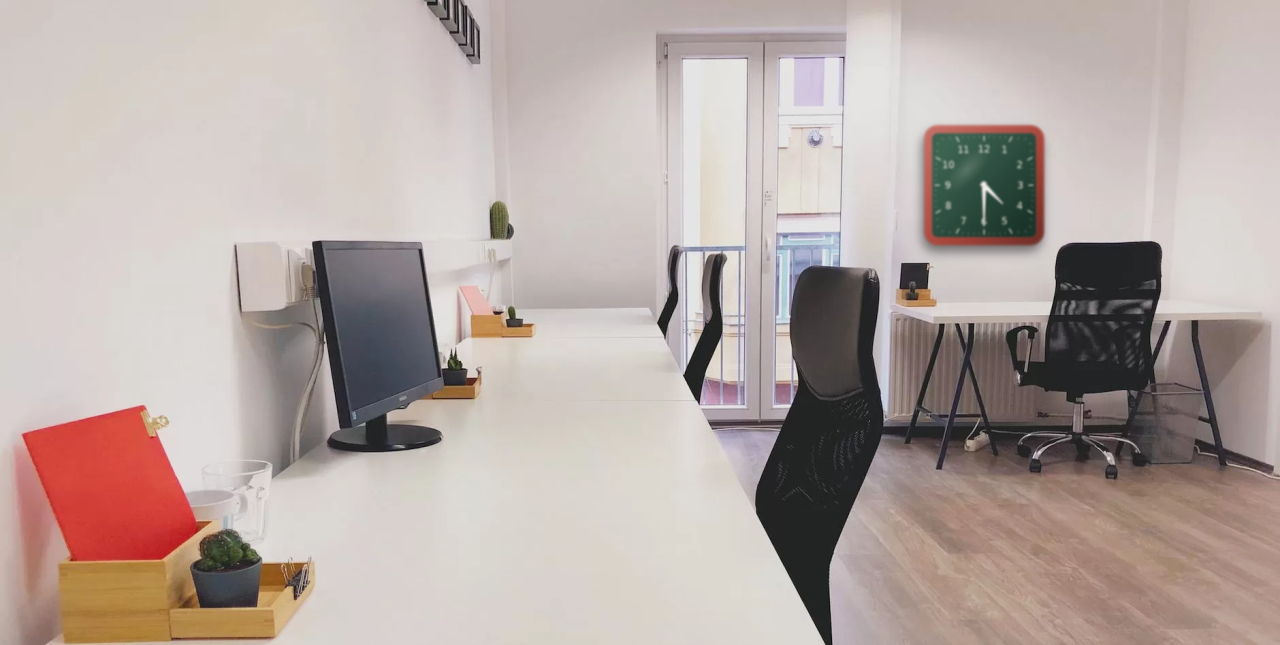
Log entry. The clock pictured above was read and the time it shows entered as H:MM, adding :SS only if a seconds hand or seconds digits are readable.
4:30
